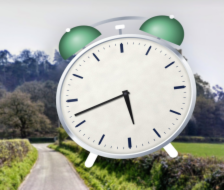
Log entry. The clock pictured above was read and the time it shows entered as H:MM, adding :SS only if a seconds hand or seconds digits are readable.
5:42
